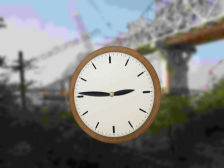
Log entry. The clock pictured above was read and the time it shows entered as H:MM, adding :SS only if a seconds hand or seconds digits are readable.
2:46
